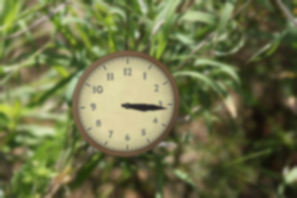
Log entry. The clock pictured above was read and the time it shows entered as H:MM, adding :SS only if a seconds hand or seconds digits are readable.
3:16
